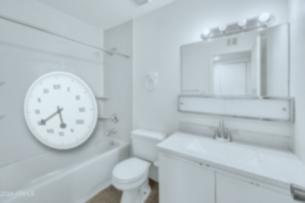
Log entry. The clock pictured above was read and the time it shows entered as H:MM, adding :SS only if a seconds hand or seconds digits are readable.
5:40
